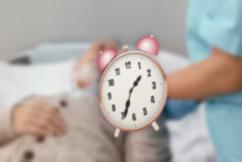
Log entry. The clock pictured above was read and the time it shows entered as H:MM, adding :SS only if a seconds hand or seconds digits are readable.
1:34
